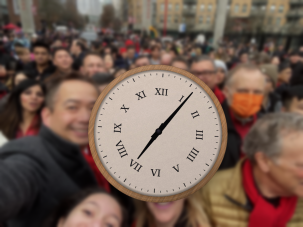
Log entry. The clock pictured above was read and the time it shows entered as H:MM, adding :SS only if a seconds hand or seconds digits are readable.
7:06
